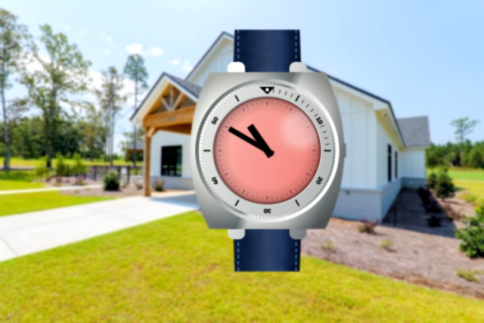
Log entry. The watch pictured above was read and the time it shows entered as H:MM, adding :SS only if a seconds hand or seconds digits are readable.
10:50
